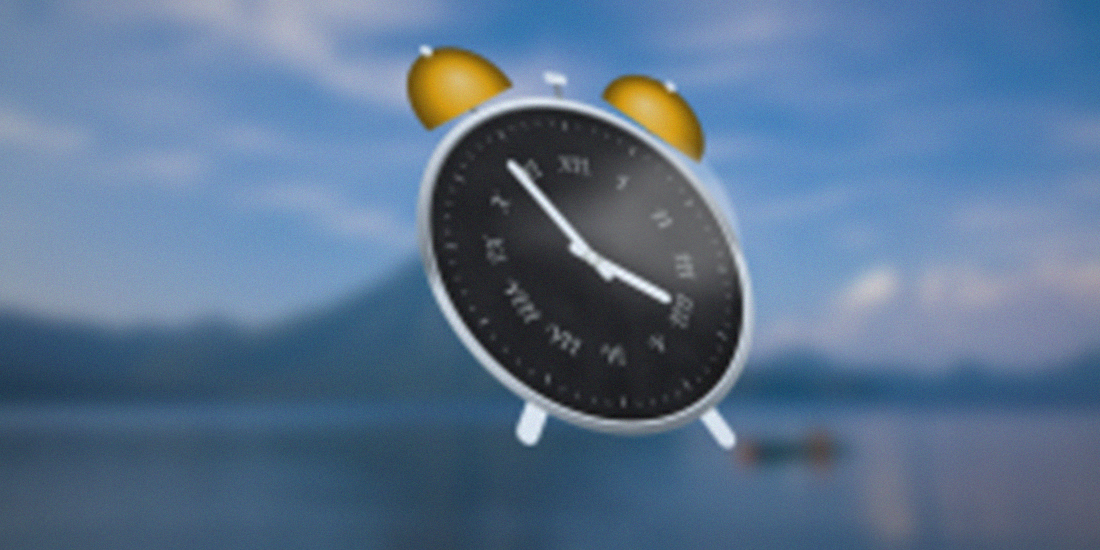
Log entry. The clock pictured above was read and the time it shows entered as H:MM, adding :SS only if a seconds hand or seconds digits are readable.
3:54
